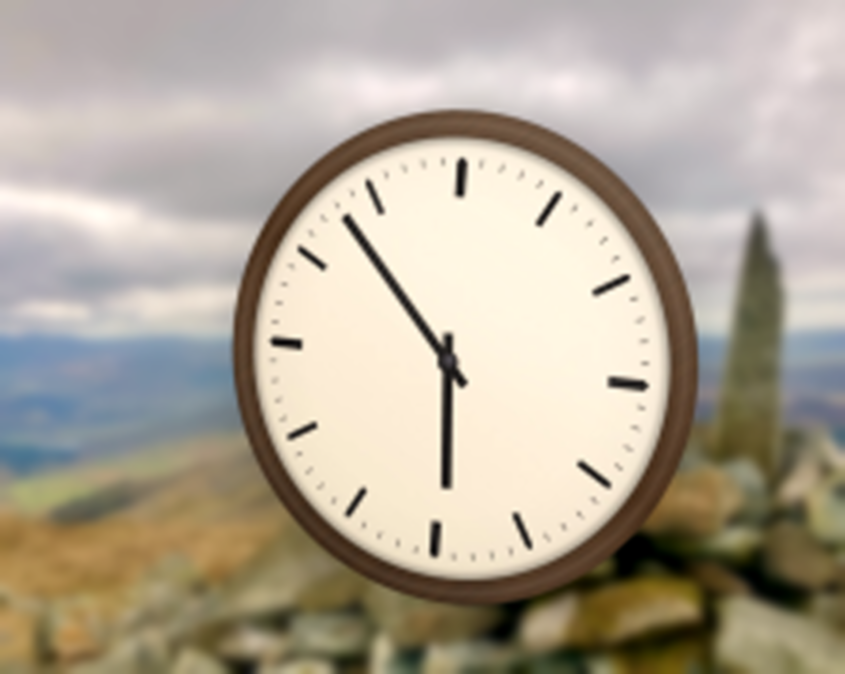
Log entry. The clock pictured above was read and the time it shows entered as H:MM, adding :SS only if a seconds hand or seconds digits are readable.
5:53
